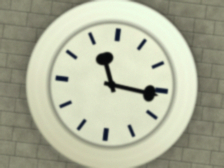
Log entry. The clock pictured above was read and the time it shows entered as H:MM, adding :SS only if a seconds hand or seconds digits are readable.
11:16
